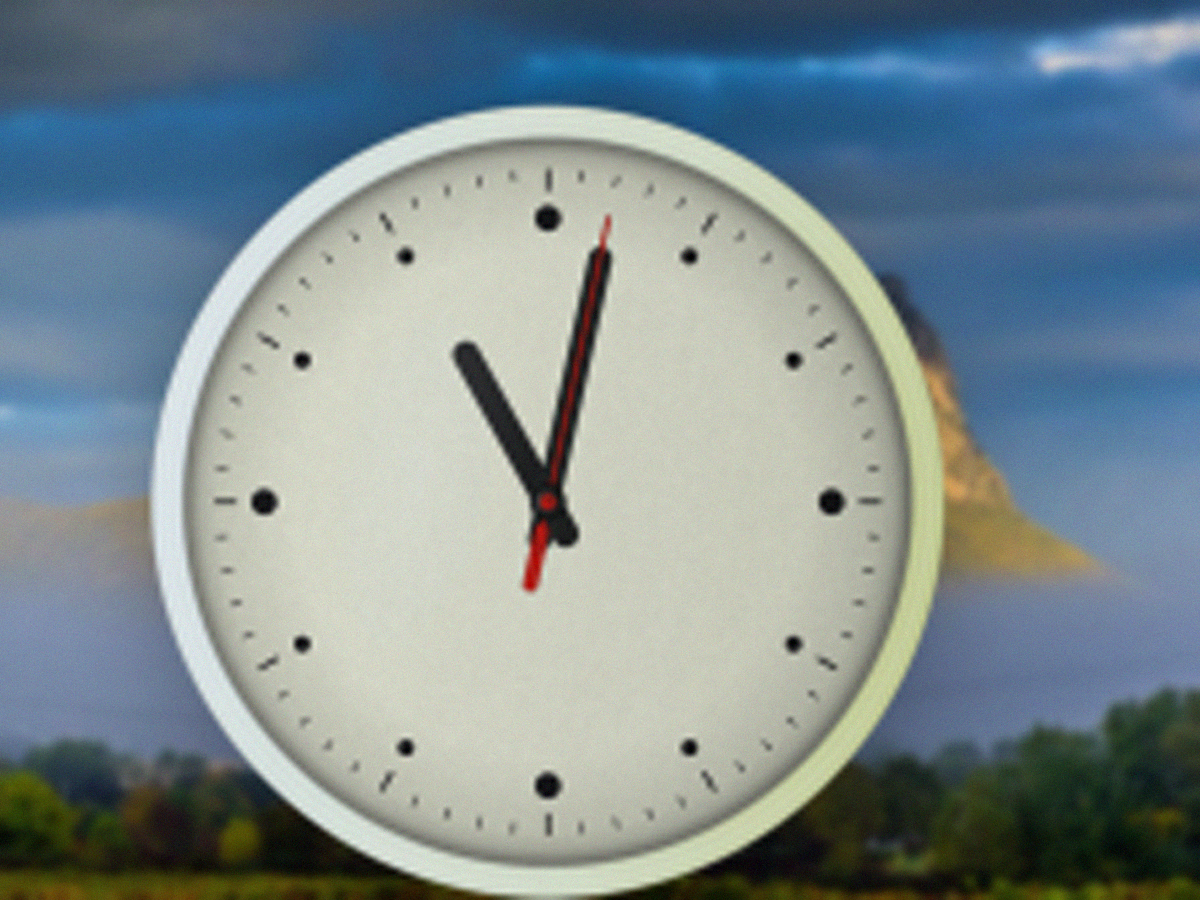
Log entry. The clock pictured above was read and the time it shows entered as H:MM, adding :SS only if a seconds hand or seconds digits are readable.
11:02:02
